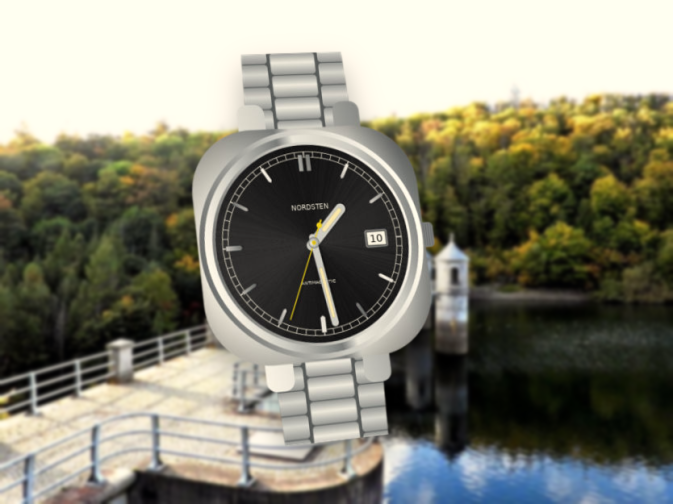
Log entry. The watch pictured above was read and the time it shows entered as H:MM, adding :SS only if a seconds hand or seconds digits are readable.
1:28:34
